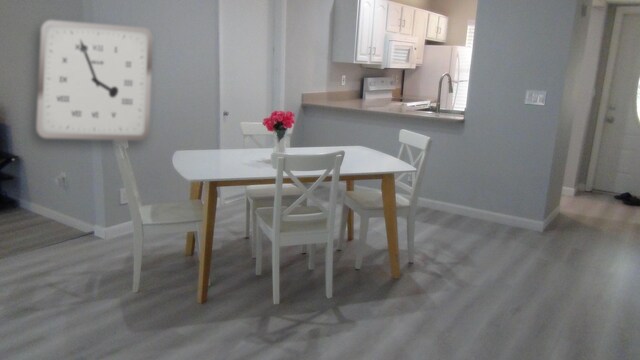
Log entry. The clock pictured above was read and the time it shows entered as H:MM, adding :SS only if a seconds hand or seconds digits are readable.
3:56
